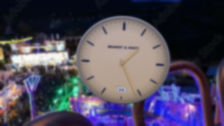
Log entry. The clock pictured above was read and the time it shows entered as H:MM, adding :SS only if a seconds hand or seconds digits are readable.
1:26
